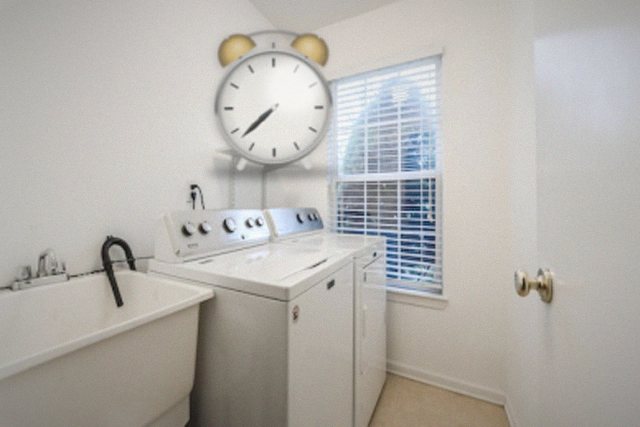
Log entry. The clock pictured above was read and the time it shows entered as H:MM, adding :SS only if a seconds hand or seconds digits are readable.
7:38
